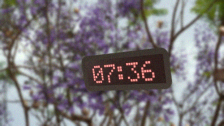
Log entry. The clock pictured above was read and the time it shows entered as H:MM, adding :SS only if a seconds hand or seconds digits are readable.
7:36
